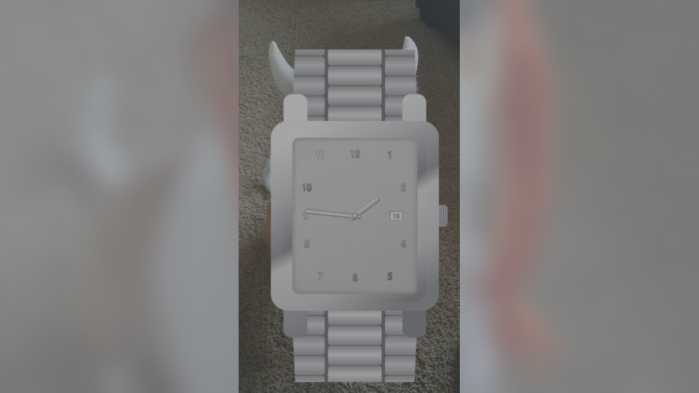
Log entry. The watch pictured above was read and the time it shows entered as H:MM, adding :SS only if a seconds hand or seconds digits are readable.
1:46
